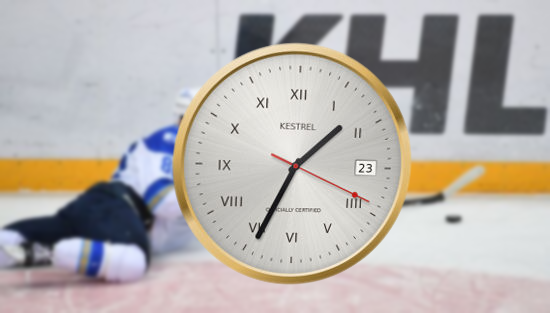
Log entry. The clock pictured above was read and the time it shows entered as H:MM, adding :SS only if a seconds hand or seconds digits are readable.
1:34:19
